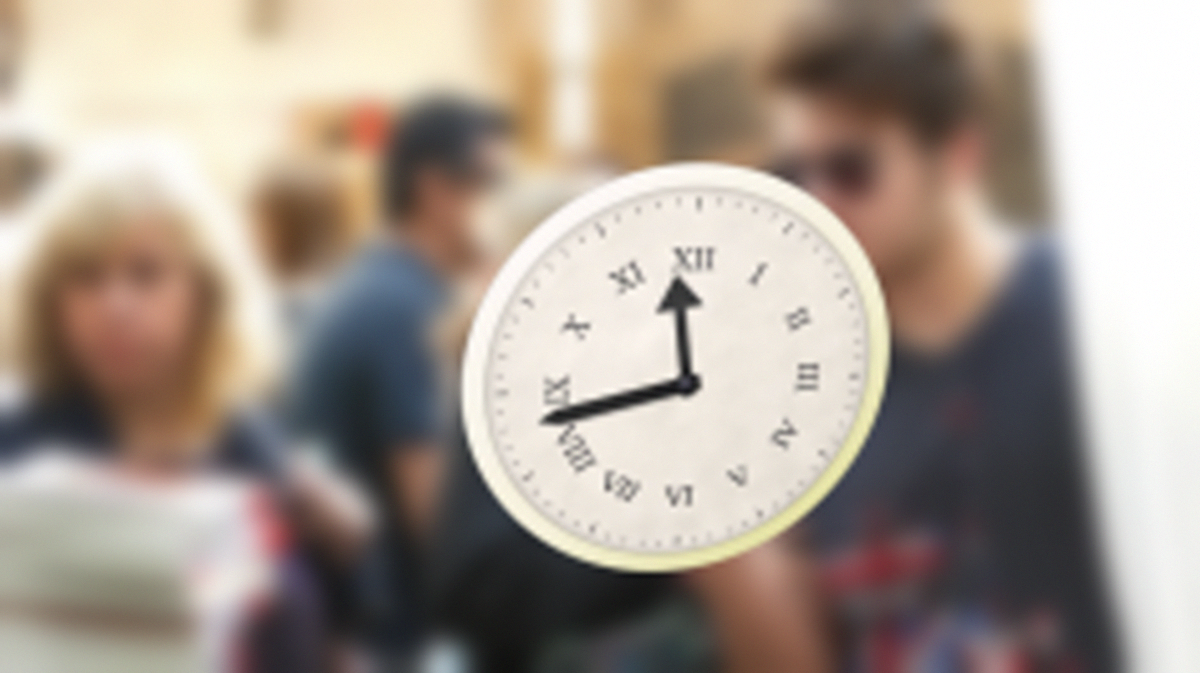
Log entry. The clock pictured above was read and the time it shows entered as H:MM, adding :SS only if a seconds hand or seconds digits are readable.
11:43
